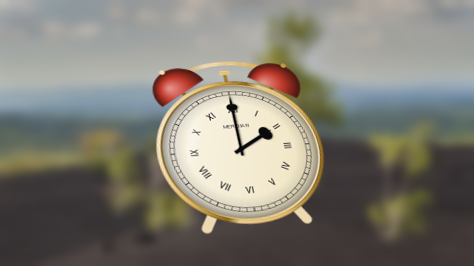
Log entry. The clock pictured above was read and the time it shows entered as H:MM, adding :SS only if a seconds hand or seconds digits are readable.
2:00
